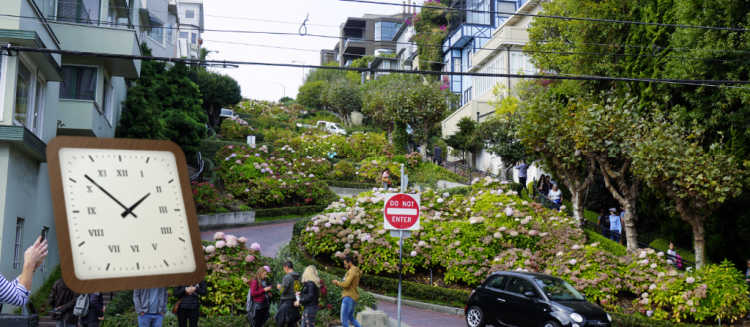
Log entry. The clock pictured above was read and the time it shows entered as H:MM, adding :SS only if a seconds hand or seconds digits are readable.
1:52
